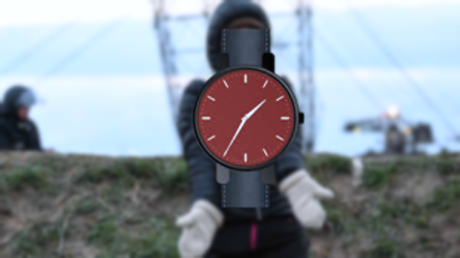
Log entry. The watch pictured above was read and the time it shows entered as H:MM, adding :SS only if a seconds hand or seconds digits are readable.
1:35
